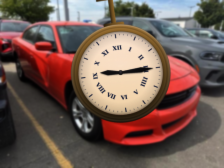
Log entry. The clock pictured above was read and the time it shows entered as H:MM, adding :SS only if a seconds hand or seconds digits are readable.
9:15
